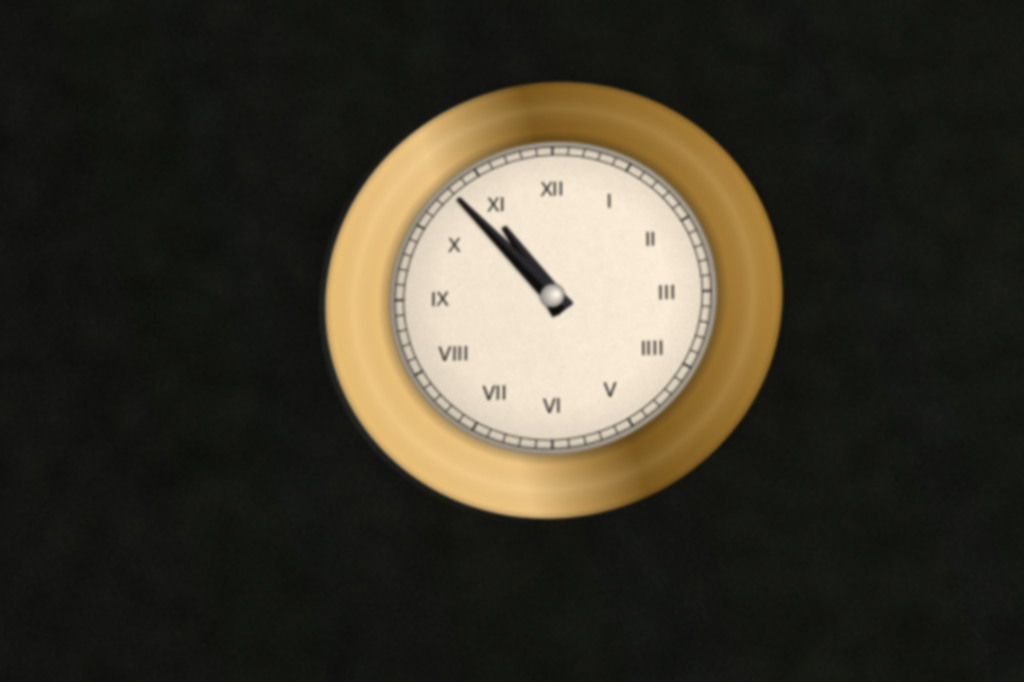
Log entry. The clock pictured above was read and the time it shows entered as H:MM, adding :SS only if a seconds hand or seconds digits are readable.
10:53
